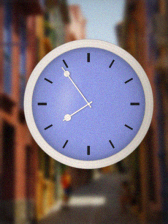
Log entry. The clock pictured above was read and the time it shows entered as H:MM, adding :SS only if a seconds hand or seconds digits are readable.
7:54
